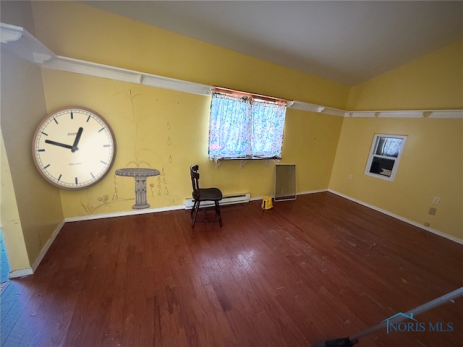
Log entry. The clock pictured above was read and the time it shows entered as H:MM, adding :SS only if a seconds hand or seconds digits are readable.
12:48
